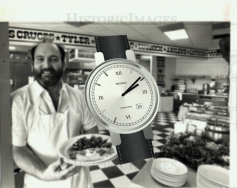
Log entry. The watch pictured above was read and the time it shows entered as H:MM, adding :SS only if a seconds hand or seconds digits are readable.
2:09
